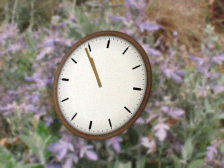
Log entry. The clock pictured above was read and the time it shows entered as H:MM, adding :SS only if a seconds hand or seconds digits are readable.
10:54
